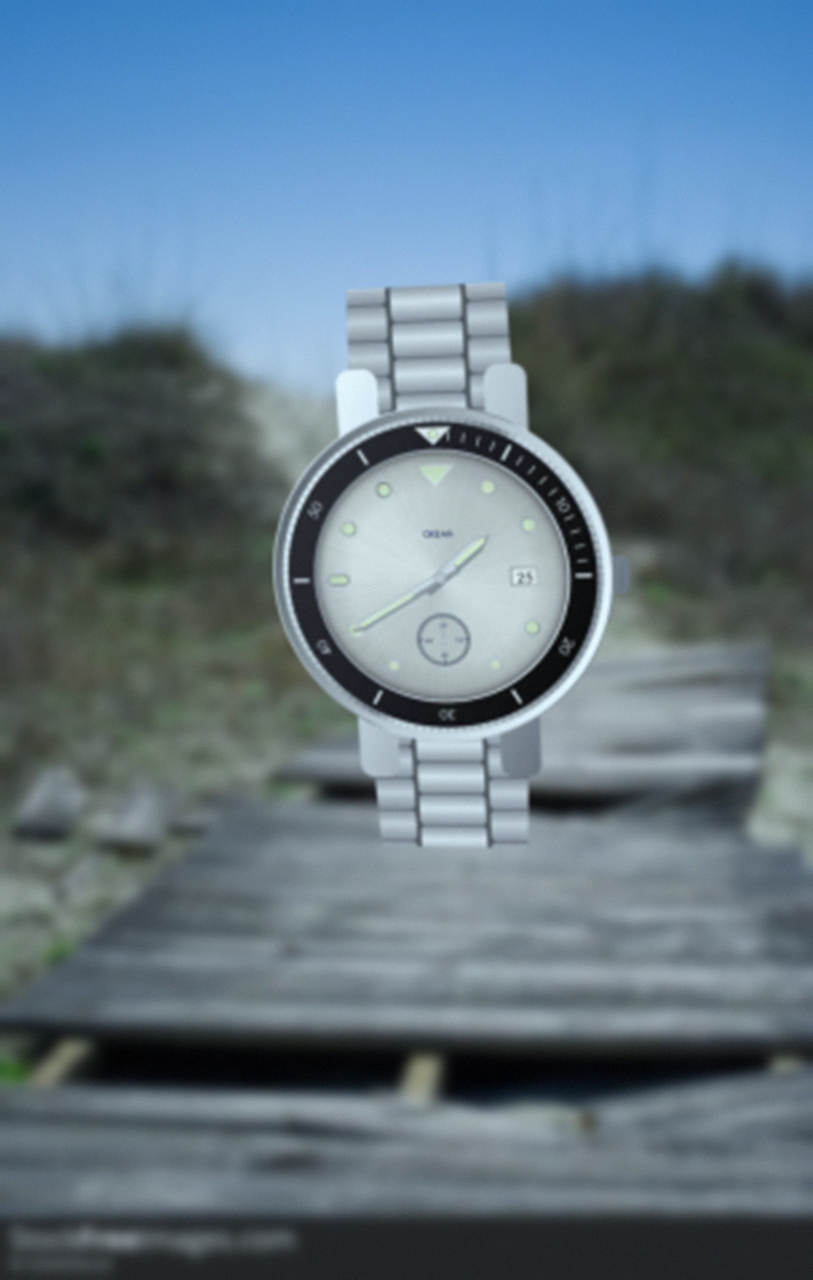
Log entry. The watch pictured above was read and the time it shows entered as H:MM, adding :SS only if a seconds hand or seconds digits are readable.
1:40
